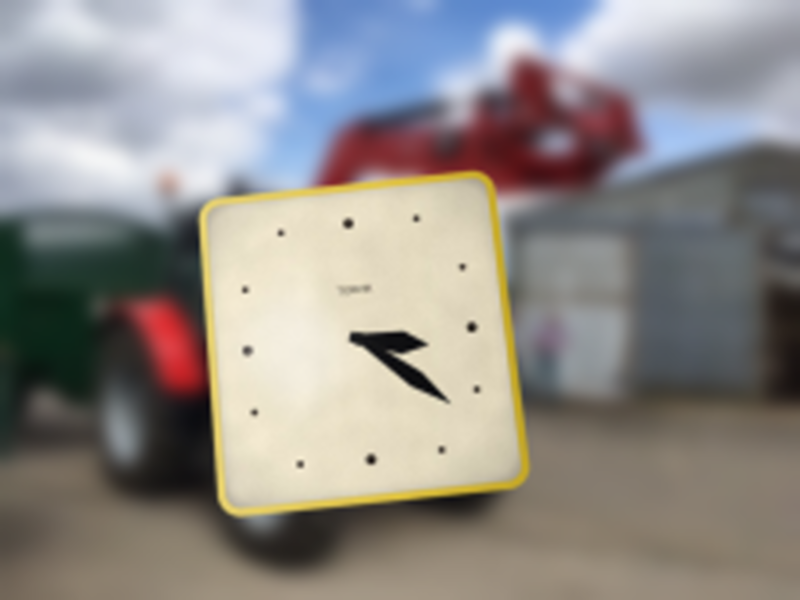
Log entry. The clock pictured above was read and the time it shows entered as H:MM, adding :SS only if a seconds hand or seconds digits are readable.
3:22
